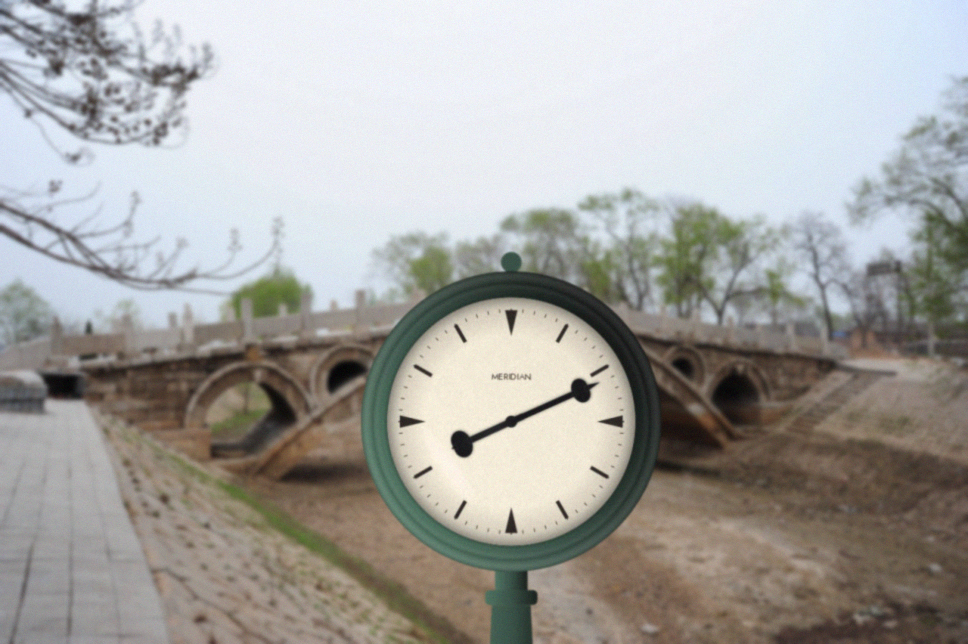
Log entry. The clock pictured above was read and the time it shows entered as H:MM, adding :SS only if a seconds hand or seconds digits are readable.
8:11
